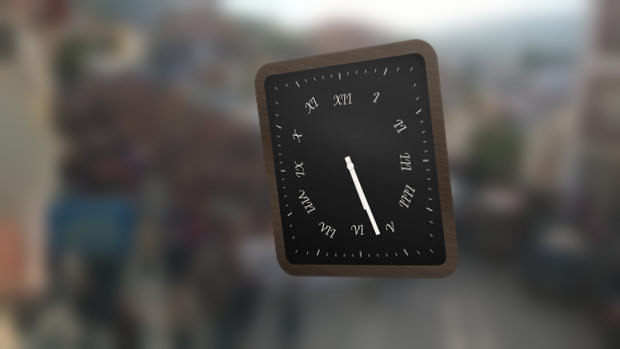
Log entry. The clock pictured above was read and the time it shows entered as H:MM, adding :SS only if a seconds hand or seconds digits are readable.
5:27
